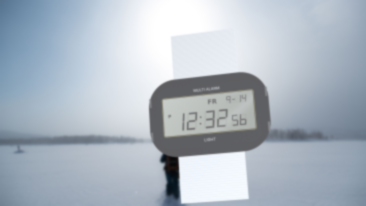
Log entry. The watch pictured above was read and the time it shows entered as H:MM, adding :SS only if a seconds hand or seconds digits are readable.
12:32:56
